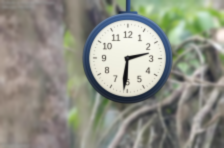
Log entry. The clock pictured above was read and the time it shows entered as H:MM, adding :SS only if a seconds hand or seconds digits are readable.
2:31
